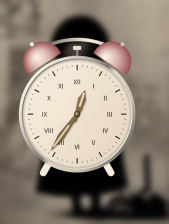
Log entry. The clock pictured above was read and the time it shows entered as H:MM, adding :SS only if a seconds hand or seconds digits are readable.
12:36
